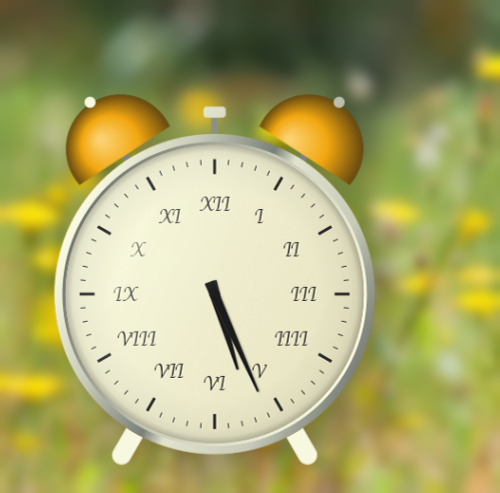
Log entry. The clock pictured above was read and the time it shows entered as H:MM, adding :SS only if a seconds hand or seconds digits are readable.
5:26
